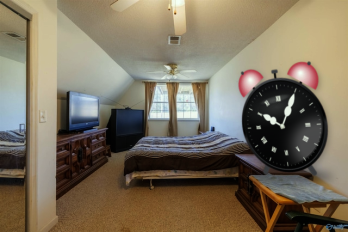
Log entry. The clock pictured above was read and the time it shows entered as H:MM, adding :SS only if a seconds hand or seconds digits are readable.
10:05
